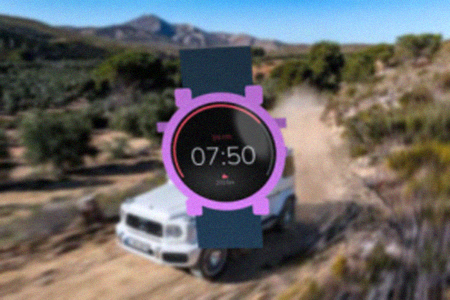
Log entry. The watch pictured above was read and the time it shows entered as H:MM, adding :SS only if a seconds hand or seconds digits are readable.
7:50
